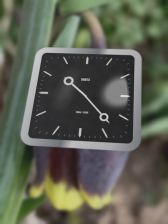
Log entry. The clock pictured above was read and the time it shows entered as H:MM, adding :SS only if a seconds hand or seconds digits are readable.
10:23
